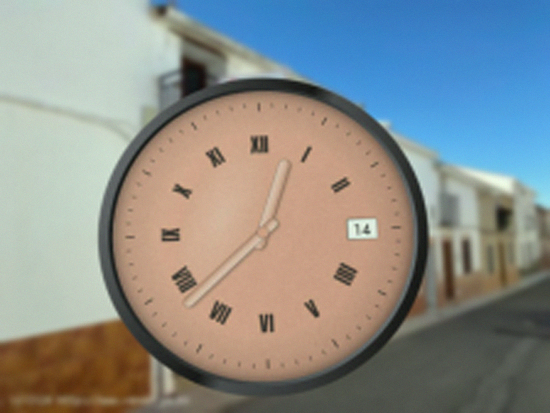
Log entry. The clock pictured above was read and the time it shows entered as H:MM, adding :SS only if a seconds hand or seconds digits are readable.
12:38
